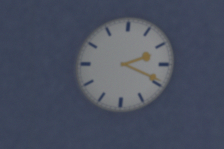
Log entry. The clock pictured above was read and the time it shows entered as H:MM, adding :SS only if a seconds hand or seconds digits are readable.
2:19
